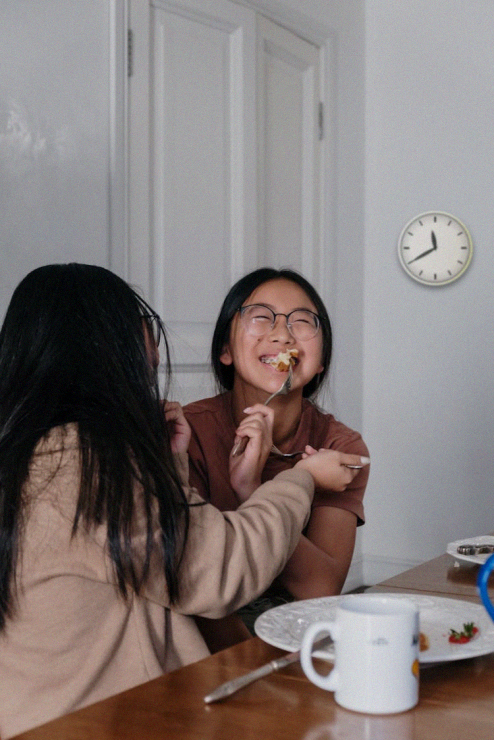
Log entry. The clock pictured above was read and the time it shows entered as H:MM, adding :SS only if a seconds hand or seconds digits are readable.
11:40
